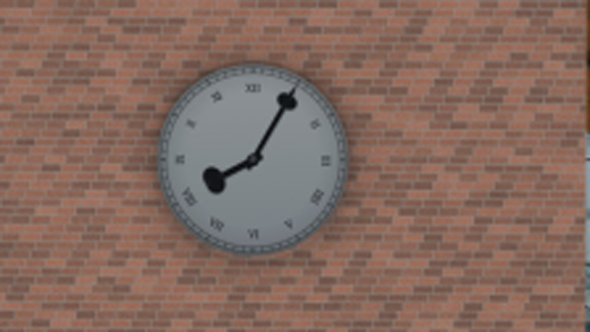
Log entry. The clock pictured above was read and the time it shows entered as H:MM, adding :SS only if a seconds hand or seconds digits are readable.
8:05
